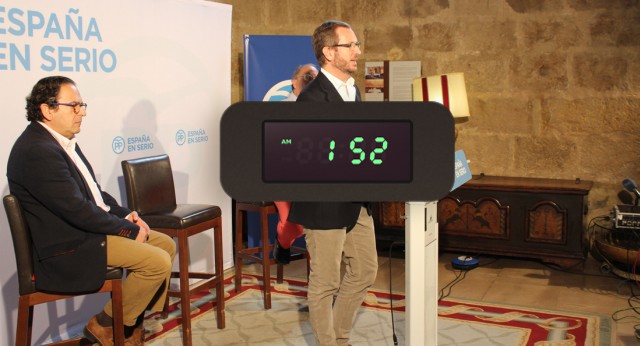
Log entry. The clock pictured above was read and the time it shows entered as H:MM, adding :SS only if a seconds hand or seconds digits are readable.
1:52
